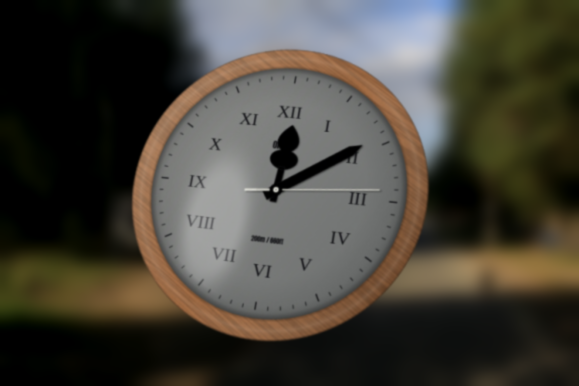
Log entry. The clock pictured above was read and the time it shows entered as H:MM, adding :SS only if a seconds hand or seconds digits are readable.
12:09:14
